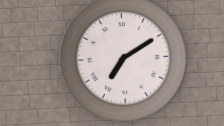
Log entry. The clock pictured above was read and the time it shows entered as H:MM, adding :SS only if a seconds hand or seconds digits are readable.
7:10
